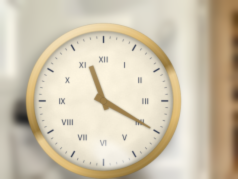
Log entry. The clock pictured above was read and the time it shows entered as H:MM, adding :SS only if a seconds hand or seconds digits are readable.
11:20
